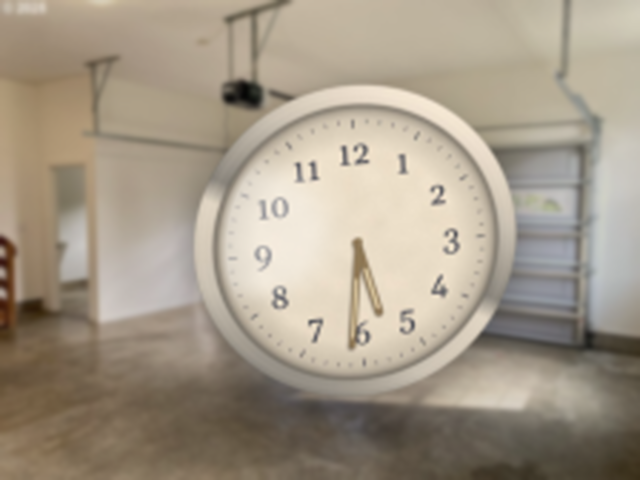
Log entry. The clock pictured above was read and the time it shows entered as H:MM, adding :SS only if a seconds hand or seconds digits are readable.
5:31
